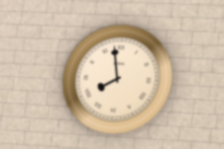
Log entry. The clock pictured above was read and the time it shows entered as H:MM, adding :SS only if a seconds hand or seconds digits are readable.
7:58
